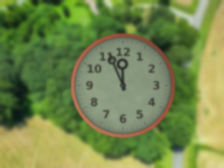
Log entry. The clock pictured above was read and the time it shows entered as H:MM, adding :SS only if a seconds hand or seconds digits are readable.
11:56
